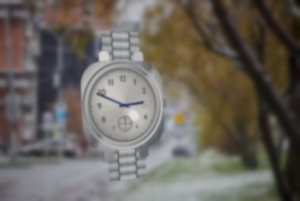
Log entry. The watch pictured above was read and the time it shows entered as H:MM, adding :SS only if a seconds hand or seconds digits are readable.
2:49
